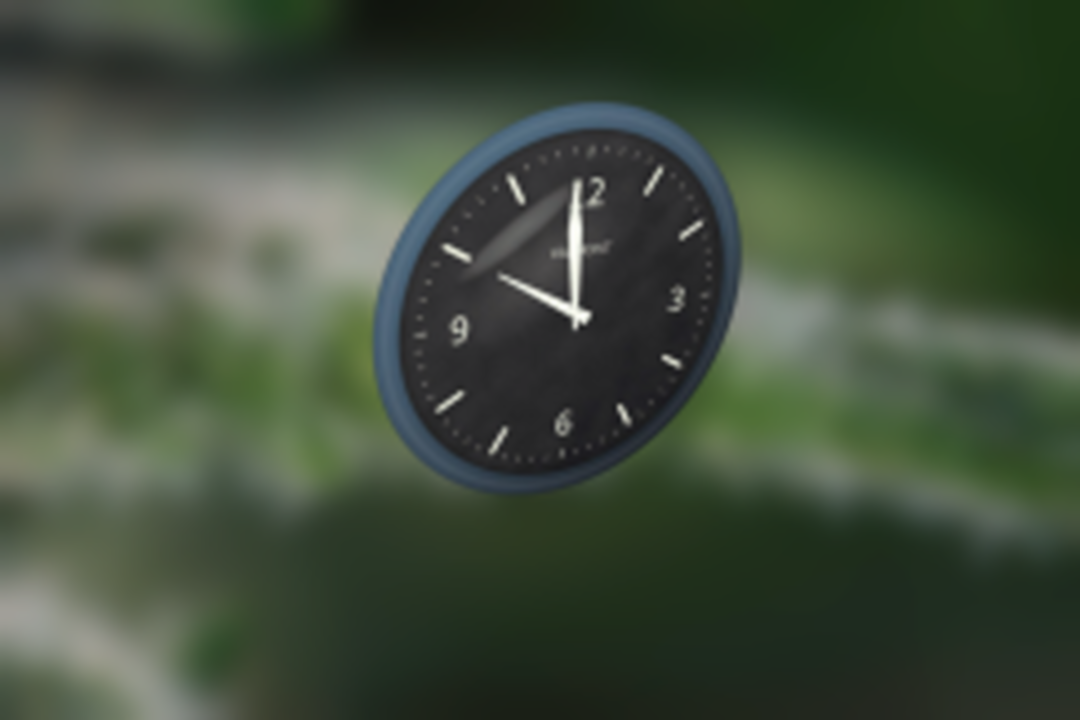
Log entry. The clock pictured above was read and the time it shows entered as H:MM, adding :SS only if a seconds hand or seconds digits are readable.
9:59
